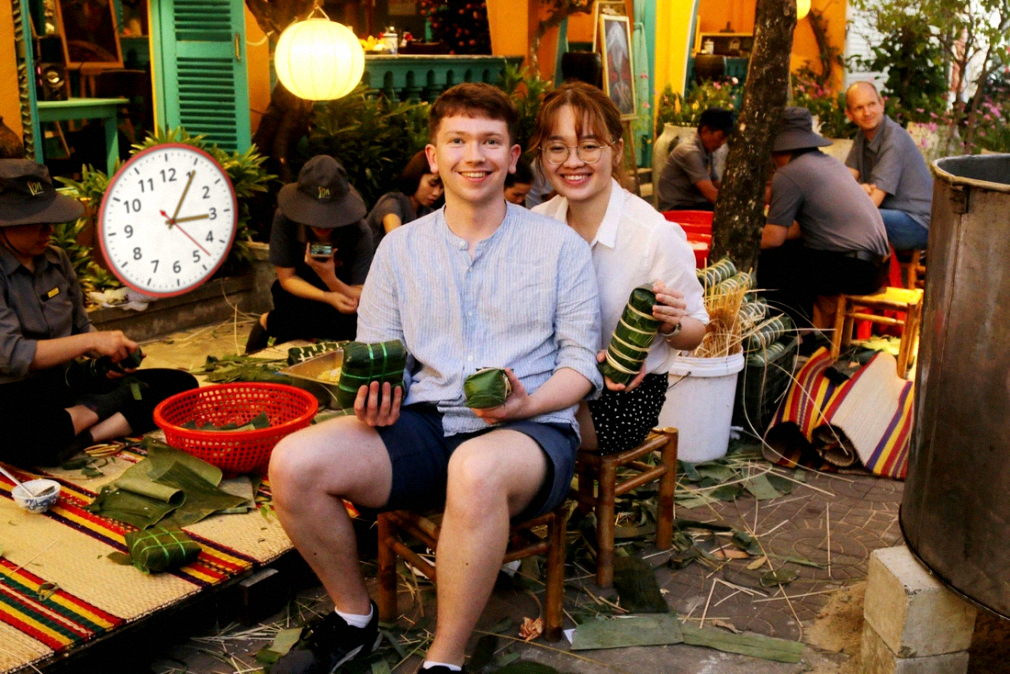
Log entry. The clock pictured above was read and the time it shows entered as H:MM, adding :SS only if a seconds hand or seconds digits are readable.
3:05:23
